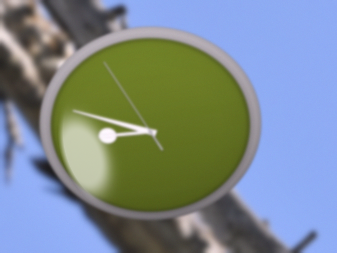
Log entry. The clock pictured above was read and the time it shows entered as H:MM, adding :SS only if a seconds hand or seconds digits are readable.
8:47:55
